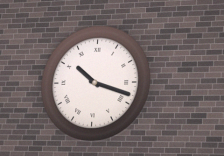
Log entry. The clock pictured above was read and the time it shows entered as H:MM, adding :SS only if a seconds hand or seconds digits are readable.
10:18
